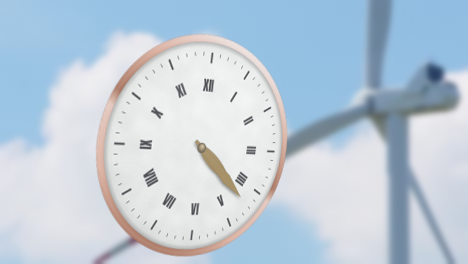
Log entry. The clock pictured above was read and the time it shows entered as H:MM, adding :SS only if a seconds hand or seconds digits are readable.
4:22
